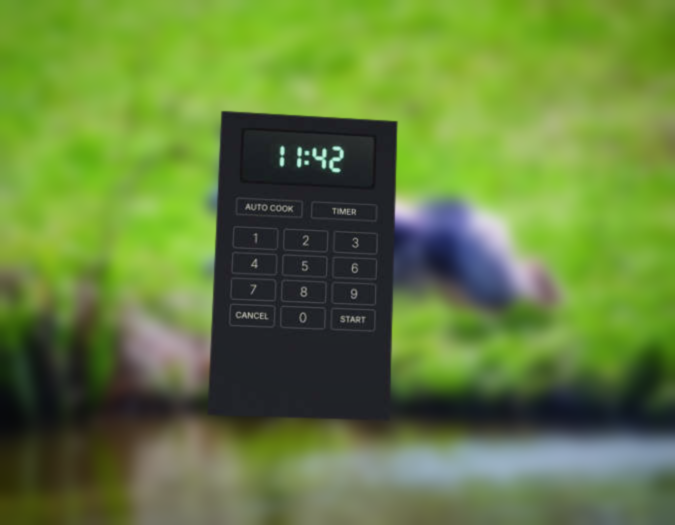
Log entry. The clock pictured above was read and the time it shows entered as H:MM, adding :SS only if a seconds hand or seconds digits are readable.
11:42
